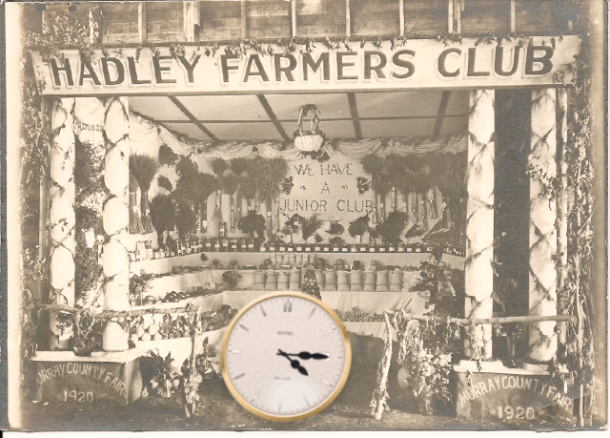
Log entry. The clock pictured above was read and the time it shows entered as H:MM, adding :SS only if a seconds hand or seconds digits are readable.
4:15
